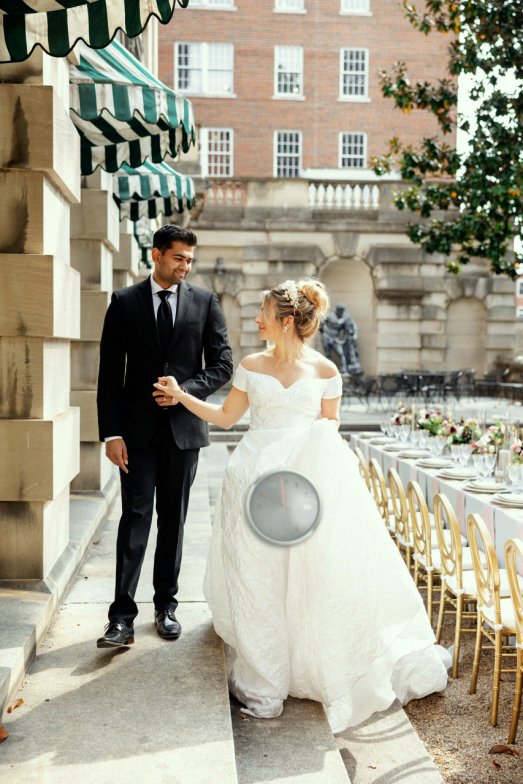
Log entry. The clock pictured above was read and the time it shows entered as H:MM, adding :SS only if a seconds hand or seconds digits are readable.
11:59
